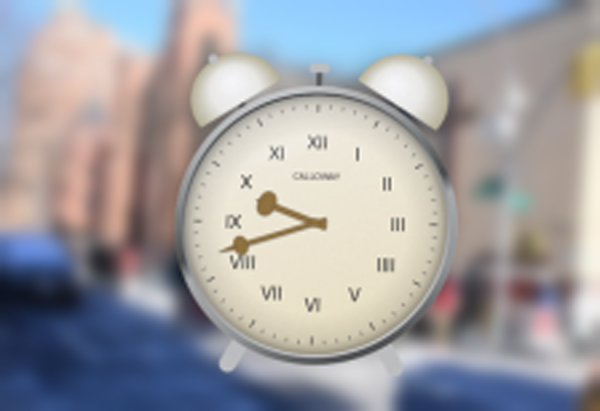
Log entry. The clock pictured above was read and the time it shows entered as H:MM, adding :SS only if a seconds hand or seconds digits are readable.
9:42
